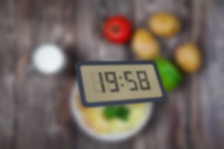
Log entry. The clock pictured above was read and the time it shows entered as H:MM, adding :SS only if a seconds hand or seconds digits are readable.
19:58
